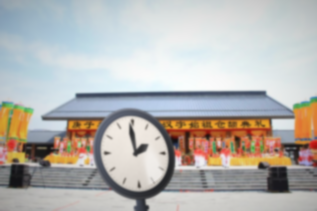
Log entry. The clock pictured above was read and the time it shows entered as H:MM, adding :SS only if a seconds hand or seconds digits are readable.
1:59
